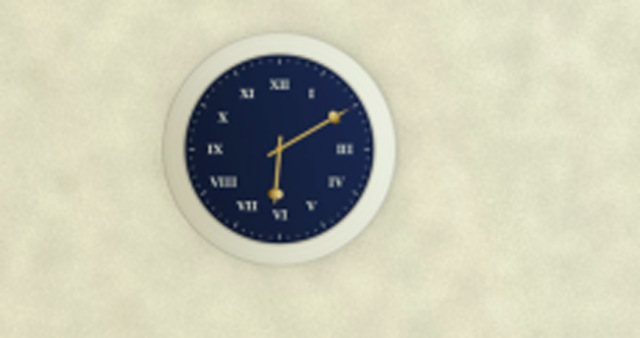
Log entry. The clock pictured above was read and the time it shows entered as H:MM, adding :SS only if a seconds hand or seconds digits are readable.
6:10
